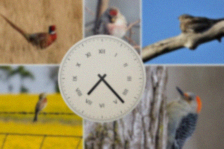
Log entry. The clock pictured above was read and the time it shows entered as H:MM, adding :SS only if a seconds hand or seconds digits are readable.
7:23
